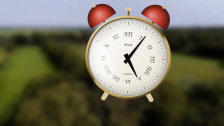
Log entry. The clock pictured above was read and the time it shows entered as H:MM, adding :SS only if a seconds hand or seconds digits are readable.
5:06
